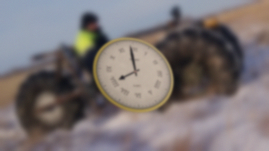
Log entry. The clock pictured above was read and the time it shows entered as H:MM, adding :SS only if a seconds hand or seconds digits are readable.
7:59
